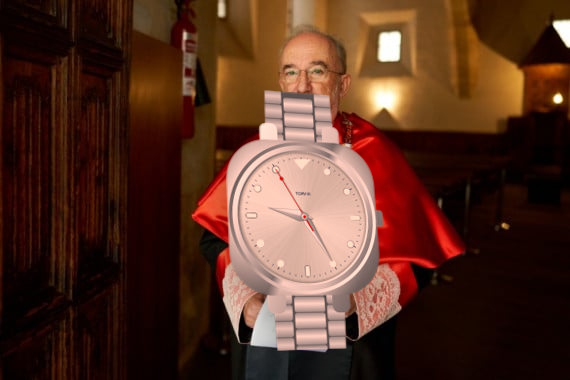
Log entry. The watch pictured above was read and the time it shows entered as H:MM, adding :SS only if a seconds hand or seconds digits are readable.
9:24:55
